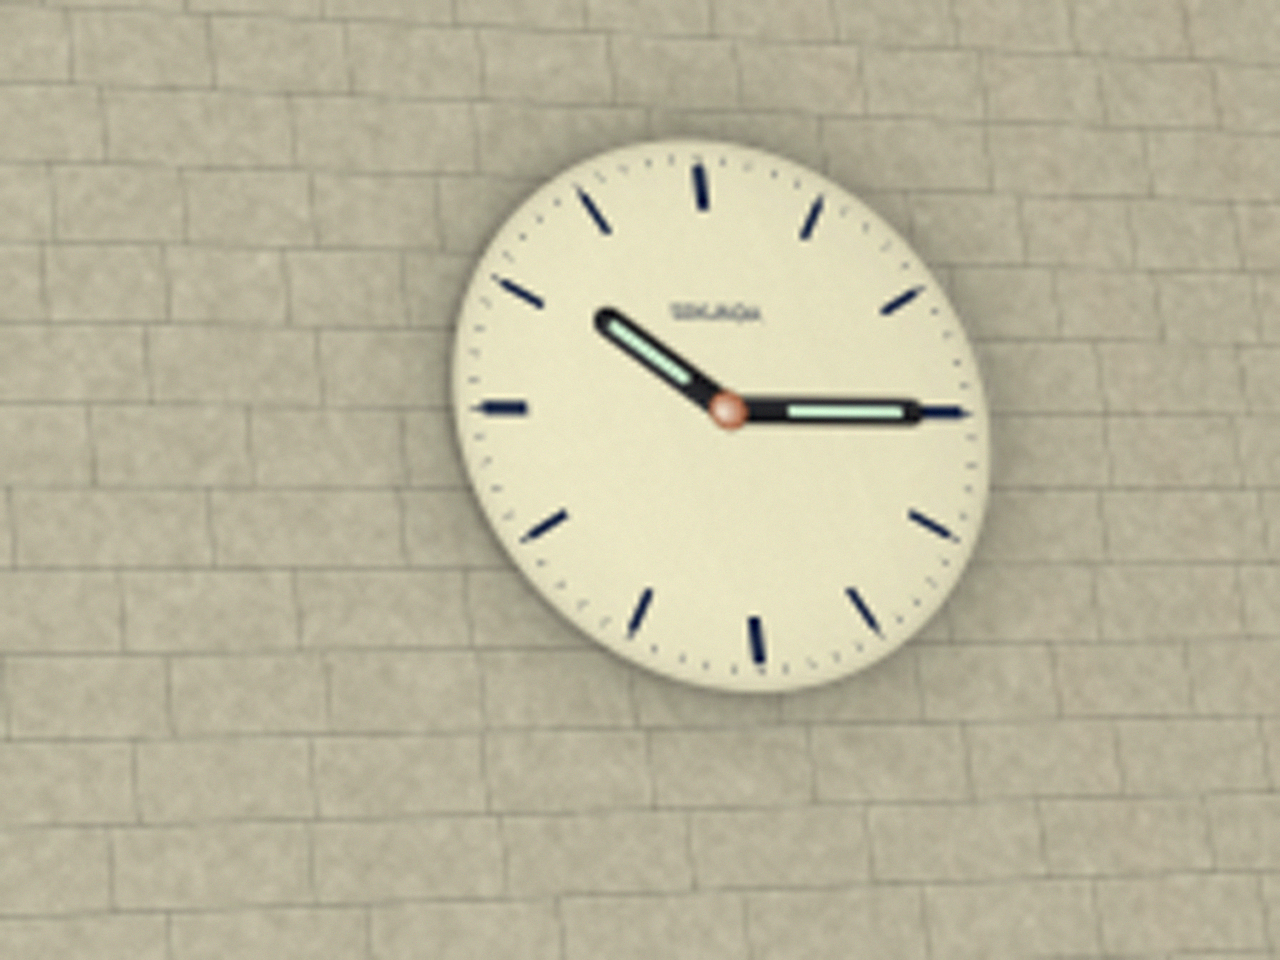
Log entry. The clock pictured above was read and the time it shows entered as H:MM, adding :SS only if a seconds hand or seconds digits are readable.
10:15
